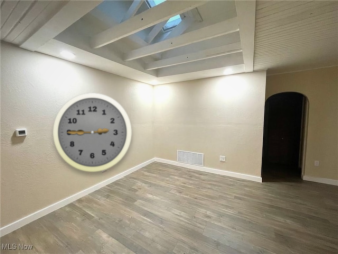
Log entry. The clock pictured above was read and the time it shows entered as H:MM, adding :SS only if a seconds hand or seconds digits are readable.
2:45
